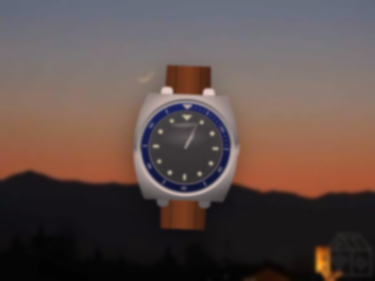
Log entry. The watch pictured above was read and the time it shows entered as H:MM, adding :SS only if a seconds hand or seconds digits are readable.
1:04
